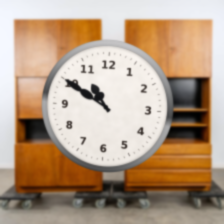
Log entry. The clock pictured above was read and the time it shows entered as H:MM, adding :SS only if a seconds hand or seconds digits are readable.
10:50
